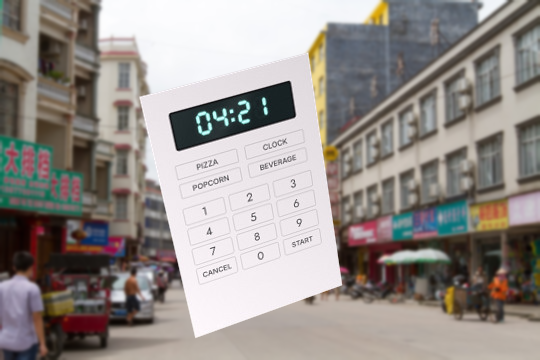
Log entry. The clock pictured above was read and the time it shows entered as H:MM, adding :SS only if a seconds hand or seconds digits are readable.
4:21
